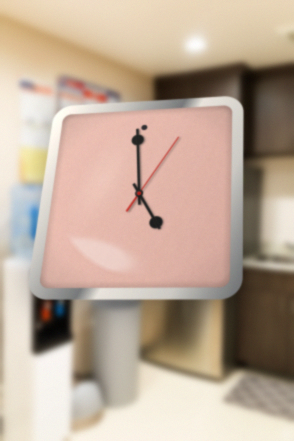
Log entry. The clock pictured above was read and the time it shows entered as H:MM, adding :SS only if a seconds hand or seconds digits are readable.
4:59:05
